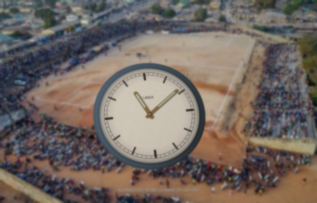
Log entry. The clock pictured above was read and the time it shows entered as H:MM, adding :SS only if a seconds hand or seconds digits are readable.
11:09
